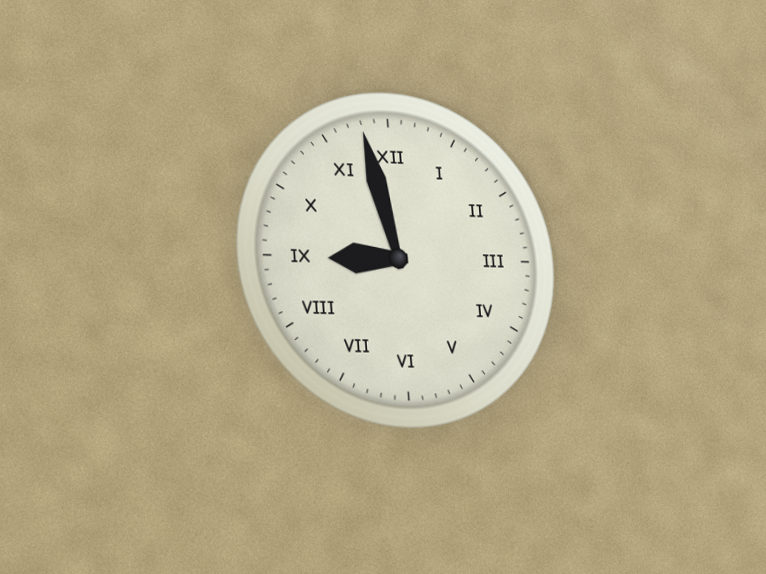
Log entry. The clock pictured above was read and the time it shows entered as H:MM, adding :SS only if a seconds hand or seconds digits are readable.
8:58
